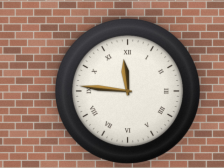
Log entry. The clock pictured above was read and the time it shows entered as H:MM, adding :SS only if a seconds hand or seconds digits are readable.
11:46
